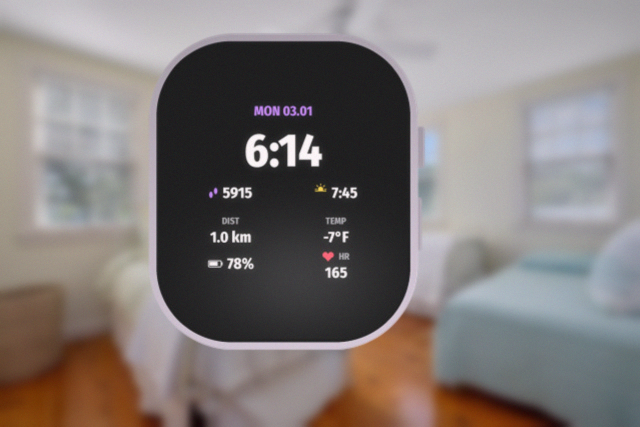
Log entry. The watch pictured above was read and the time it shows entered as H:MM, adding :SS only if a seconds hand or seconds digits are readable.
6:14
